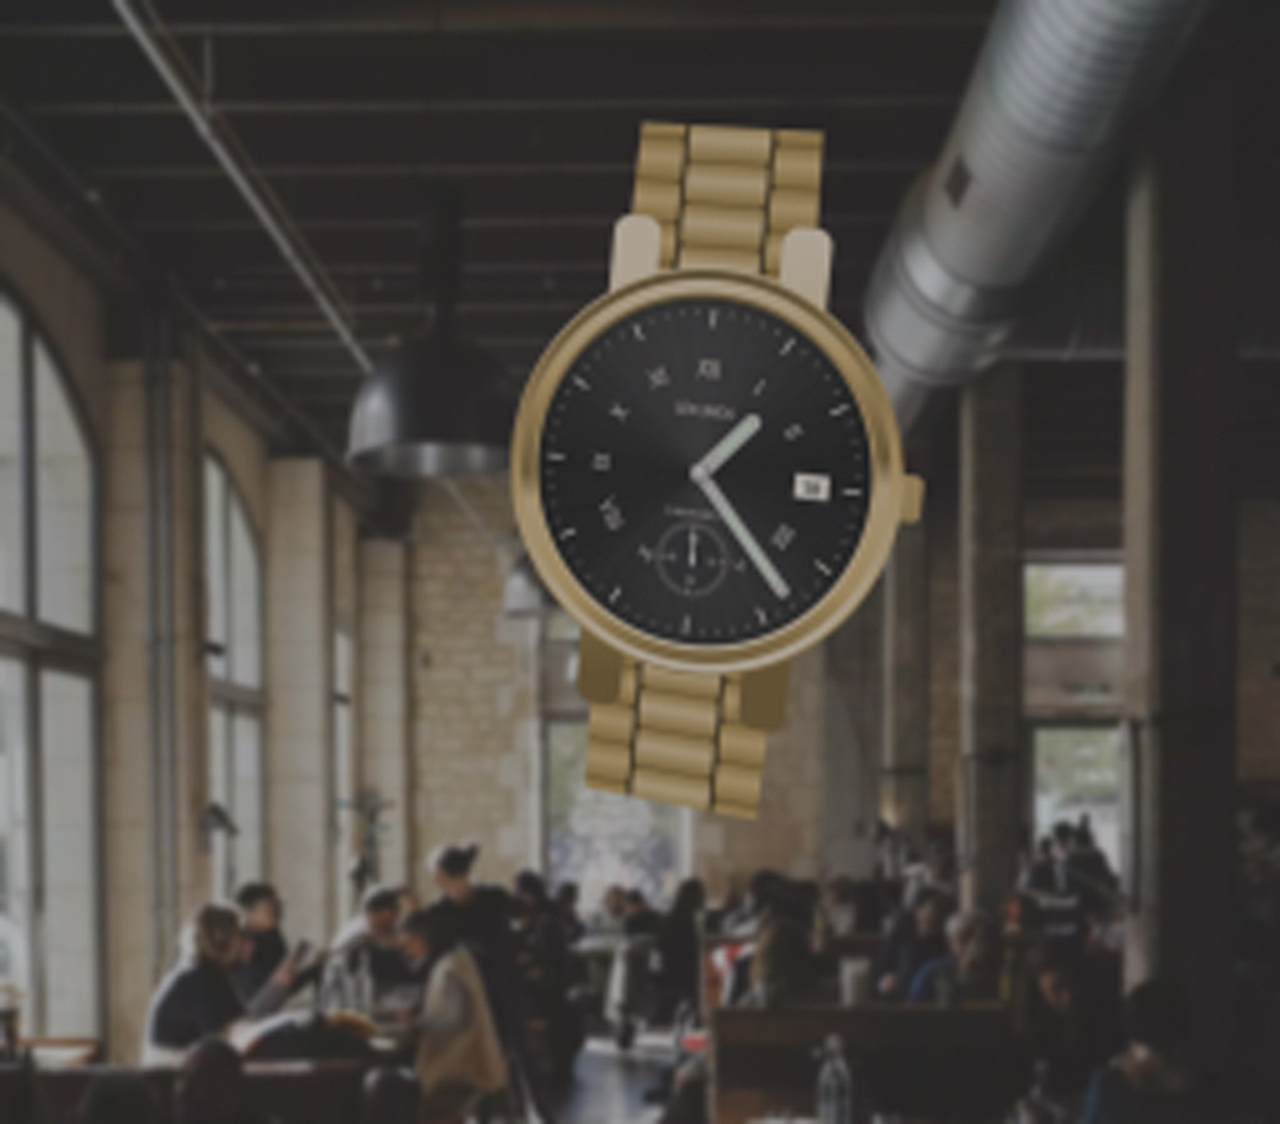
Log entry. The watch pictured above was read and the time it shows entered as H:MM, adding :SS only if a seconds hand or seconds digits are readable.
1:23
